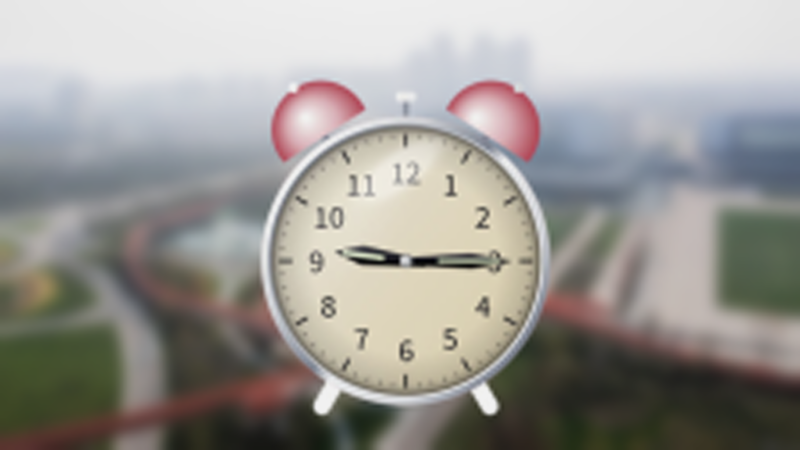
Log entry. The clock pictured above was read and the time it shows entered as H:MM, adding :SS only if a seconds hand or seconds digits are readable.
9:15
